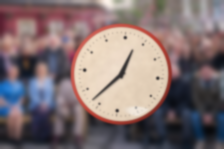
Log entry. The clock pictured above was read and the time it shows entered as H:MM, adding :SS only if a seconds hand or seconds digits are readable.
12:37
